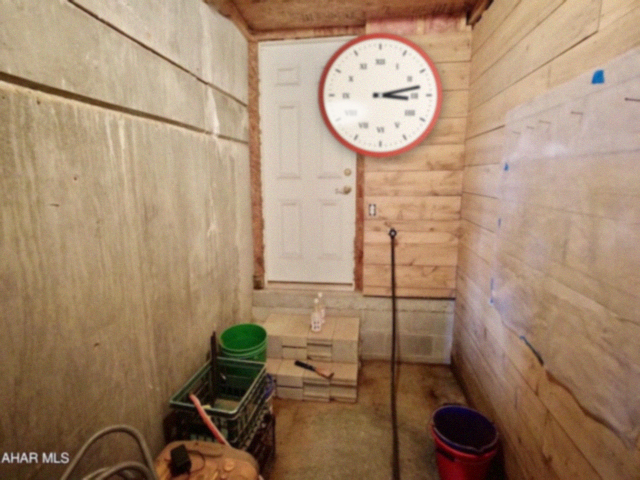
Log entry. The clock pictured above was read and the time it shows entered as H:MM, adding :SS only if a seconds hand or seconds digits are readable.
3:13
